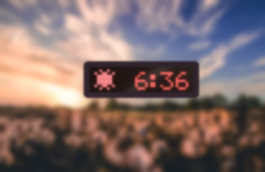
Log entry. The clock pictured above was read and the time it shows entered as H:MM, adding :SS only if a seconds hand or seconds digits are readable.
6:36
